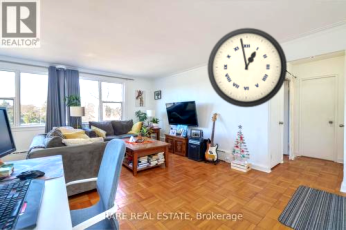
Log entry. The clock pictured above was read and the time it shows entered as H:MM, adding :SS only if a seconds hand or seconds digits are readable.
12:58
